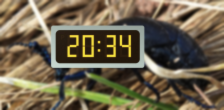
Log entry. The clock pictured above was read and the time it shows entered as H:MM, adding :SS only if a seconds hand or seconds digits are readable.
20:34
